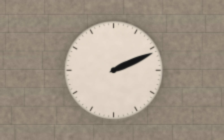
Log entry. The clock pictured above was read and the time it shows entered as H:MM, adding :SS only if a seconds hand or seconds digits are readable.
2:11
